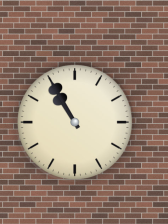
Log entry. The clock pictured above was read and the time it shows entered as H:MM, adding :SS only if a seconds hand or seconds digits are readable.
10:55
